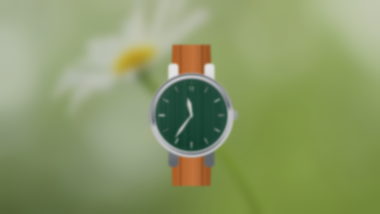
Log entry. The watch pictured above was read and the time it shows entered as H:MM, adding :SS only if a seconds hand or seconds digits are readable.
11:36
